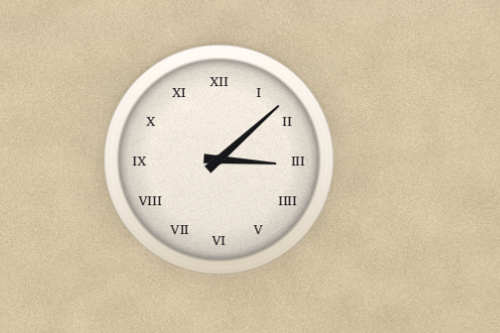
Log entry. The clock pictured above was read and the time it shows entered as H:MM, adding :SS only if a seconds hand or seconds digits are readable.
3:08
